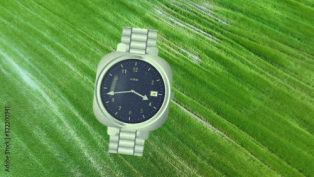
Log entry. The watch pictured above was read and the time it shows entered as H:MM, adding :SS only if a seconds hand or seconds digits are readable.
3:43
